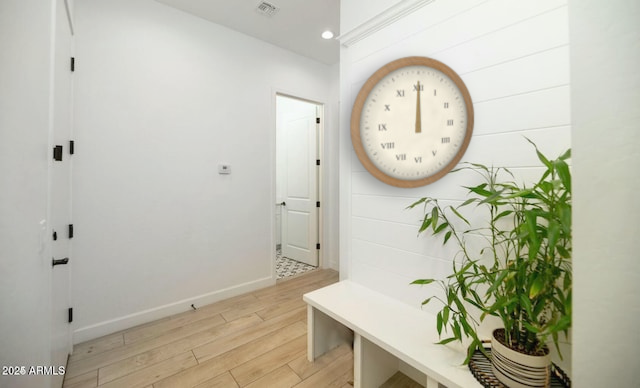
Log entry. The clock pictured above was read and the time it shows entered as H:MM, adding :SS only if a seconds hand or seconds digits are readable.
12:00
